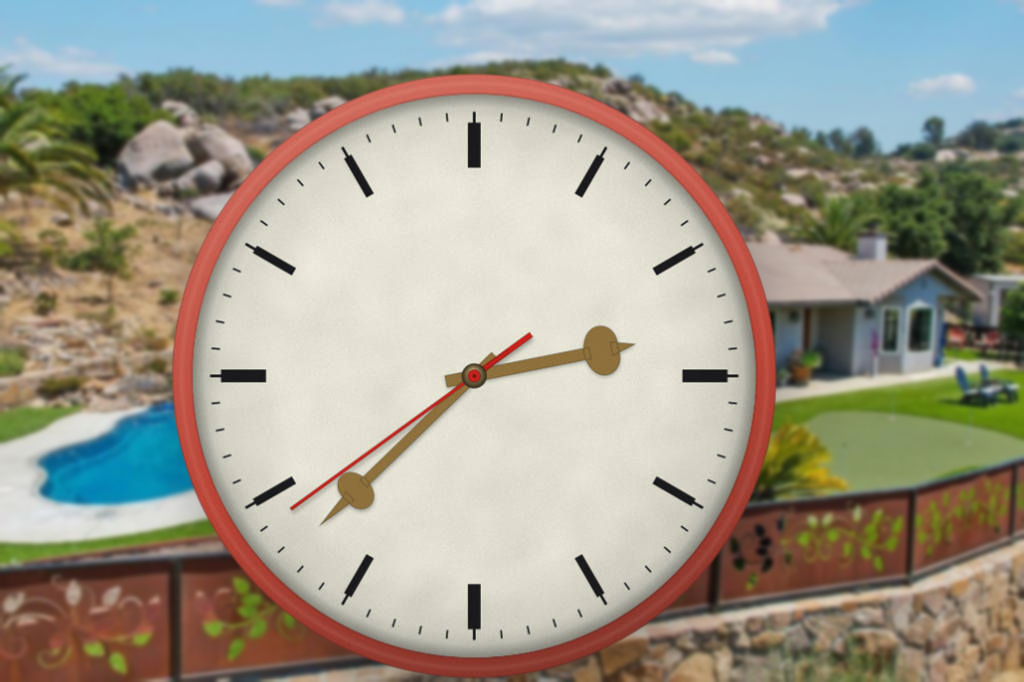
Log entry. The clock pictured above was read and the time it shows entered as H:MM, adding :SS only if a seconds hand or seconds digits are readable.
2:37:39
